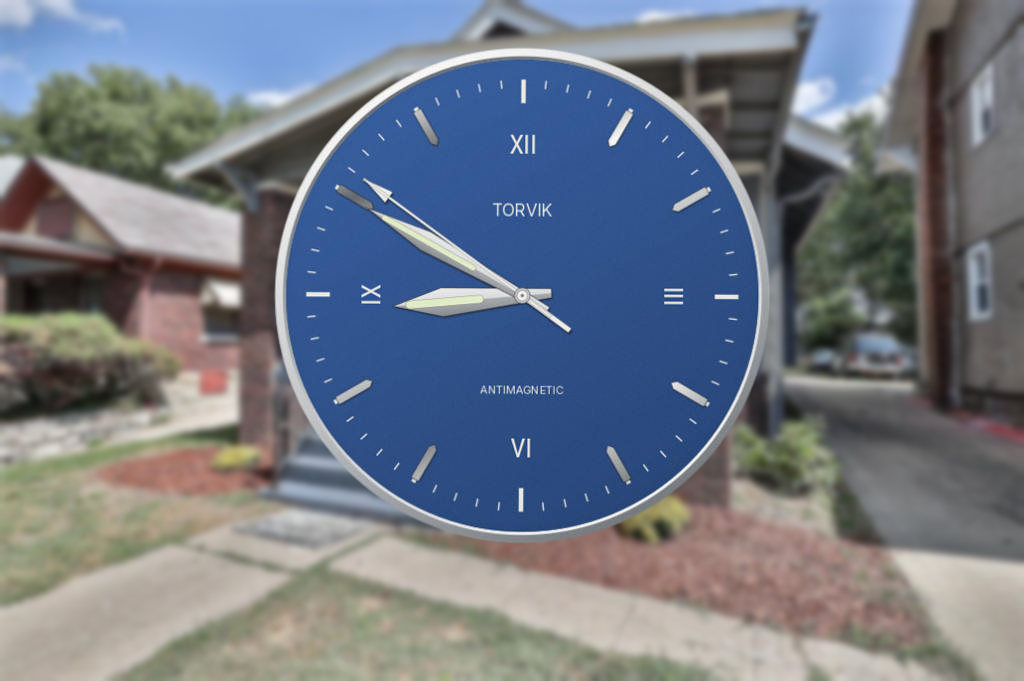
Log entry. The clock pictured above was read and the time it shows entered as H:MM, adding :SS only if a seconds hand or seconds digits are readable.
8:49:51
